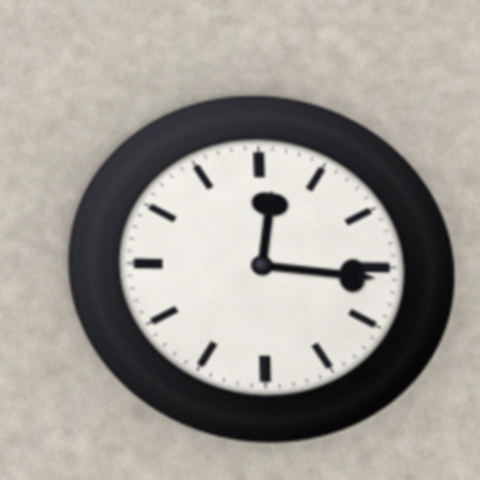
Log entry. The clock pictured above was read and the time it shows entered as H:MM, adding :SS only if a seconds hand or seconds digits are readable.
12:16
